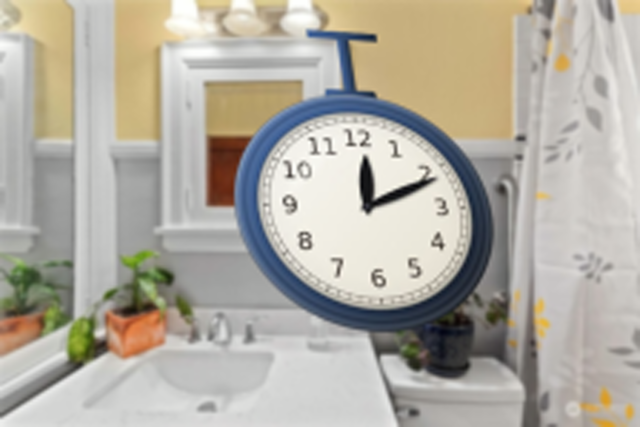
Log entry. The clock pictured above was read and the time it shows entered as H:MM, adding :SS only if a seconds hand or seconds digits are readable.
12:11
